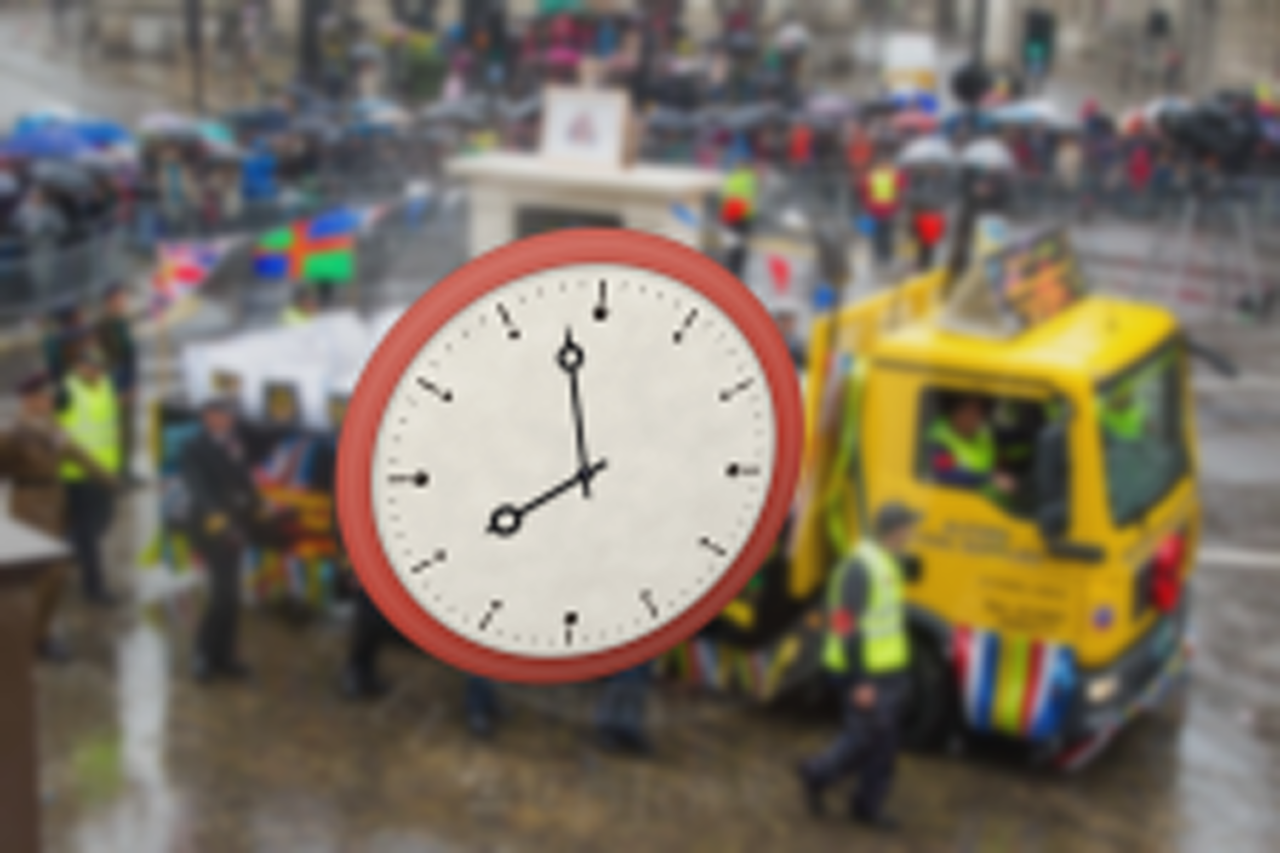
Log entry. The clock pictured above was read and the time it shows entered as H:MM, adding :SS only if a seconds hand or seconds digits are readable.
7:58
